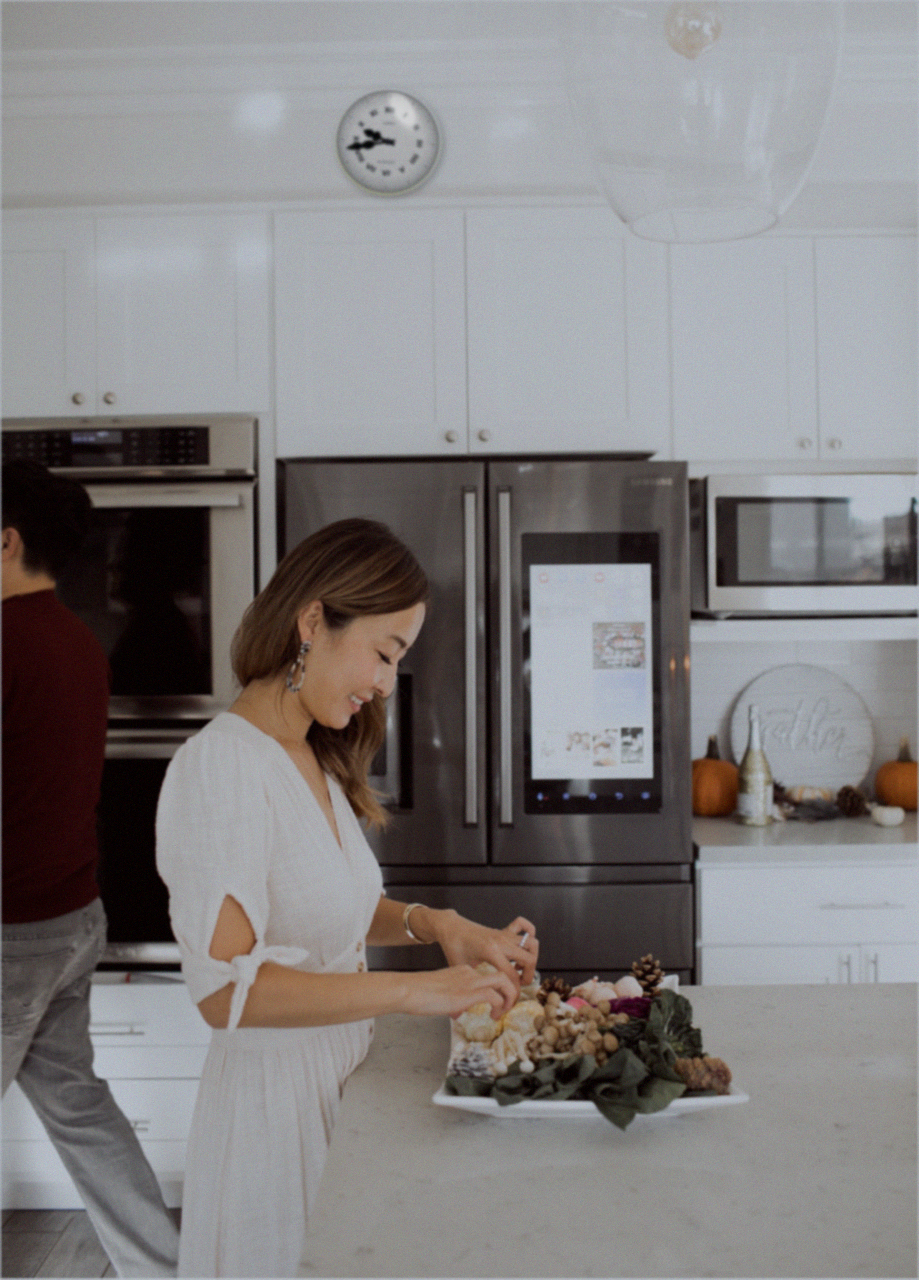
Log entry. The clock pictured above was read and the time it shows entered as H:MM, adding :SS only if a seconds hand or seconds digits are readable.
9:43
